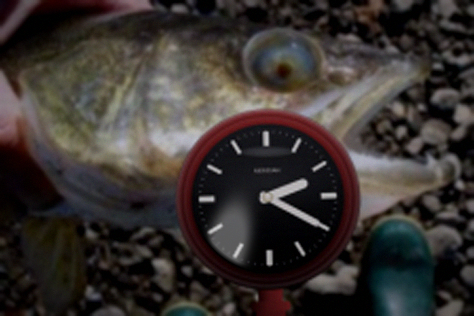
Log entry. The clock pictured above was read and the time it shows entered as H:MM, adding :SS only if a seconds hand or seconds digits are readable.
2:20
